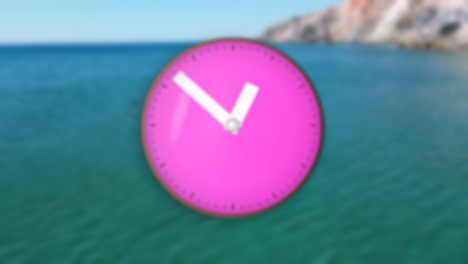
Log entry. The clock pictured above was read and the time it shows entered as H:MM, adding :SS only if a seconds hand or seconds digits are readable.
12:52
